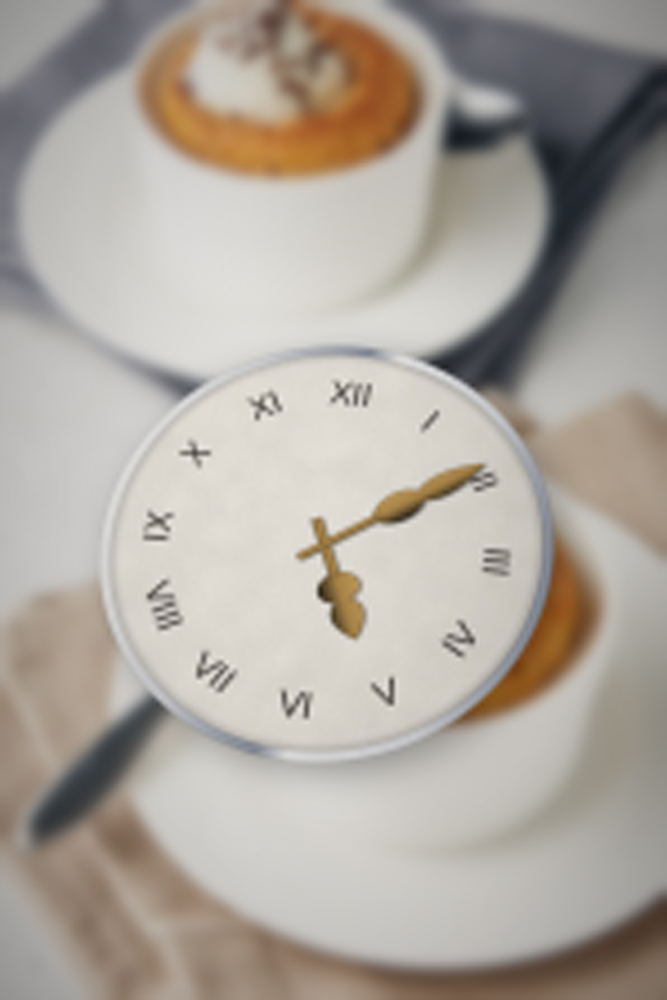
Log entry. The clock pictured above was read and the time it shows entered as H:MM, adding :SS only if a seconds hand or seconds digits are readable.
5:09
